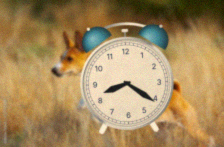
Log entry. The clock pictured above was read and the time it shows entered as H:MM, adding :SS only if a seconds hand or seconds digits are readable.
8:21
